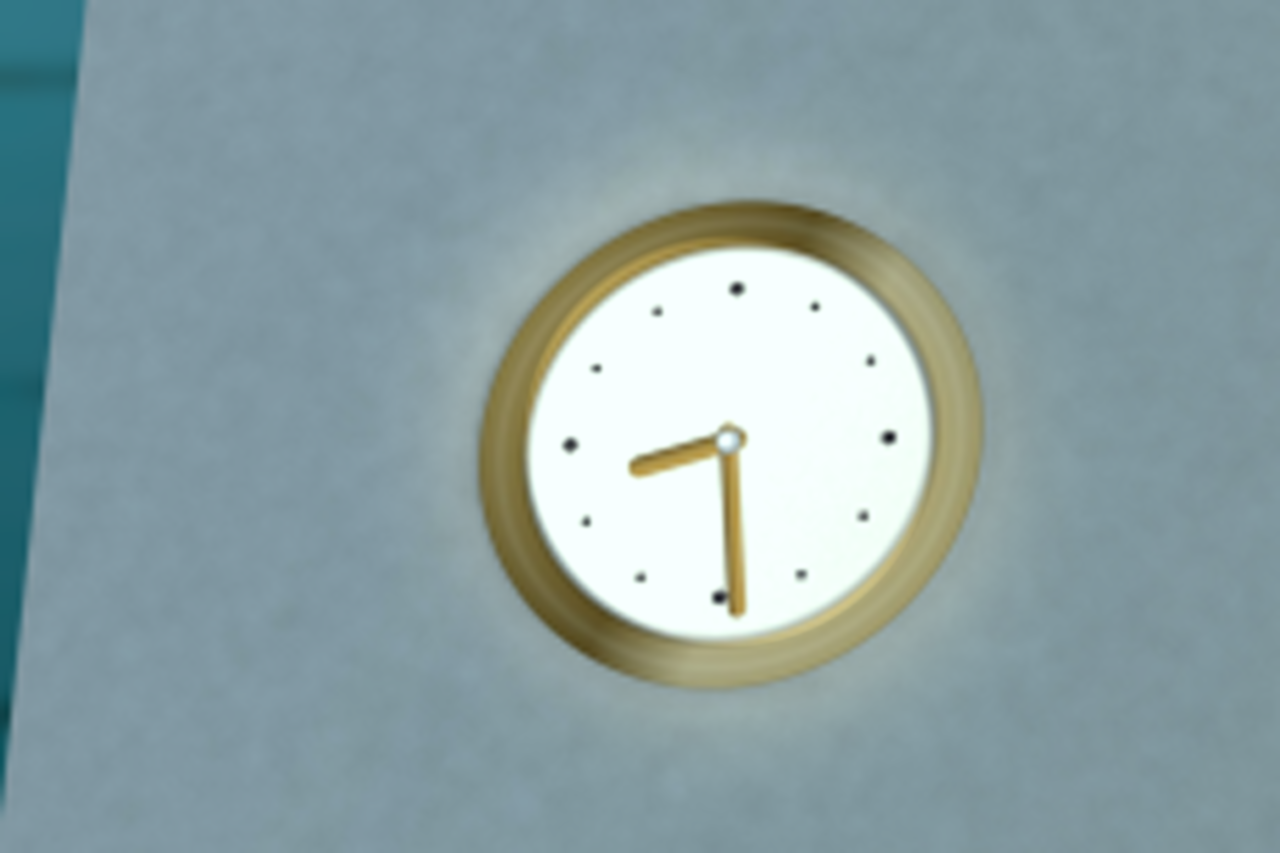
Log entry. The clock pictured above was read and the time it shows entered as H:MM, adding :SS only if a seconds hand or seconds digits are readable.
8:29
